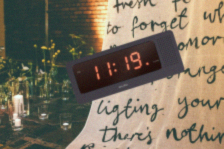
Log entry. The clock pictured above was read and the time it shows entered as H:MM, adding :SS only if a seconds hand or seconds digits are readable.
11:19
